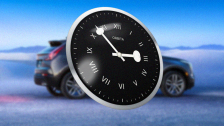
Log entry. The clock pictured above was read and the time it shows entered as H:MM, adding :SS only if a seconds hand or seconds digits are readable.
2:53
